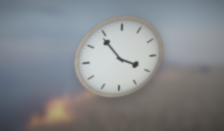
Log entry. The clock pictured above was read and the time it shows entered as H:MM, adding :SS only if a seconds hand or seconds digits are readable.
3:54
